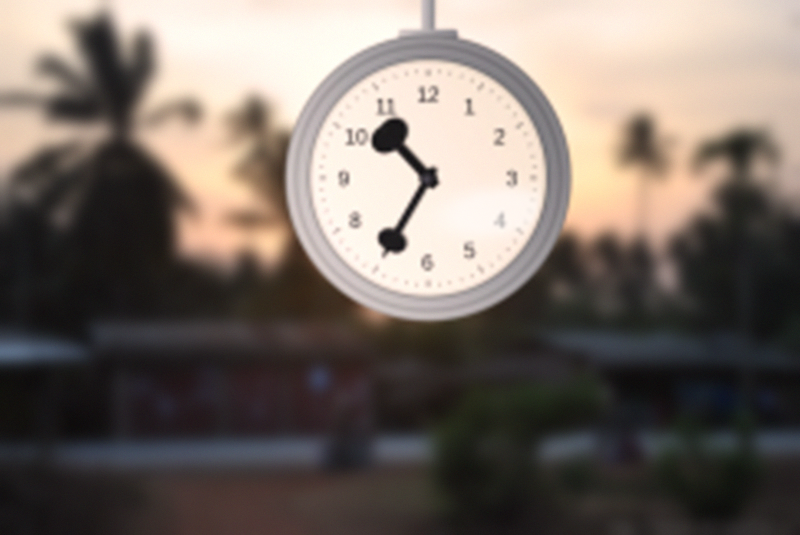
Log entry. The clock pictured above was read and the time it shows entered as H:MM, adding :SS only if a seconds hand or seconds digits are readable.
10:35
